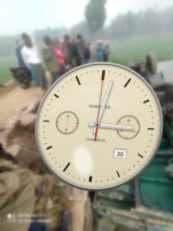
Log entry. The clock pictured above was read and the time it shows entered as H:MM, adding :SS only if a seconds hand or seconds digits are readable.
3:02
